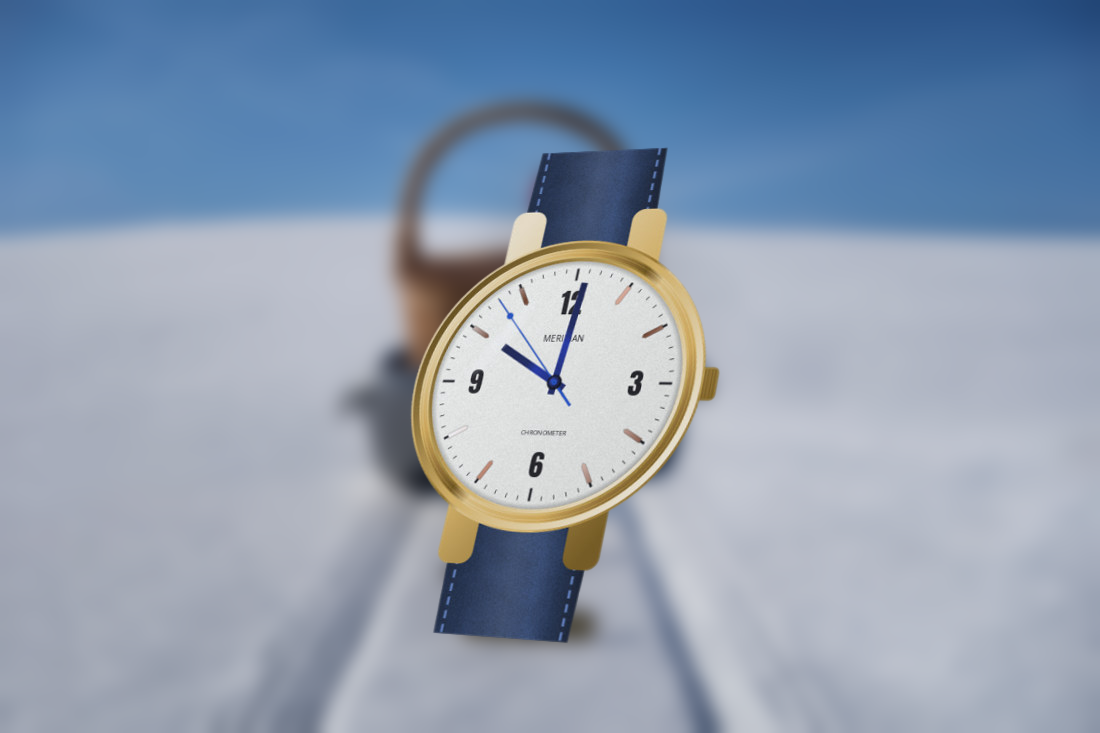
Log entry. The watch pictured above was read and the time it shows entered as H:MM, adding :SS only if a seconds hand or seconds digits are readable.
10:00:53
